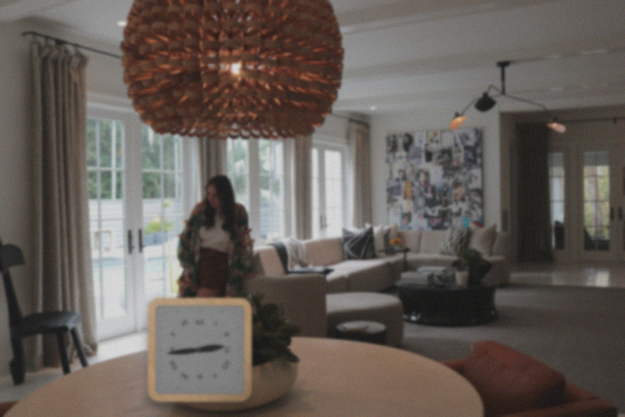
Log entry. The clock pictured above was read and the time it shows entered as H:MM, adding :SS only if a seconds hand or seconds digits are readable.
2:44
